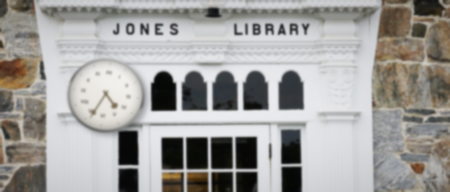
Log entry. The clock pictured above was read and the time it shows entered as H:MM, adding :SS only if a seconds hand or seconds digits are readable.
4:34
